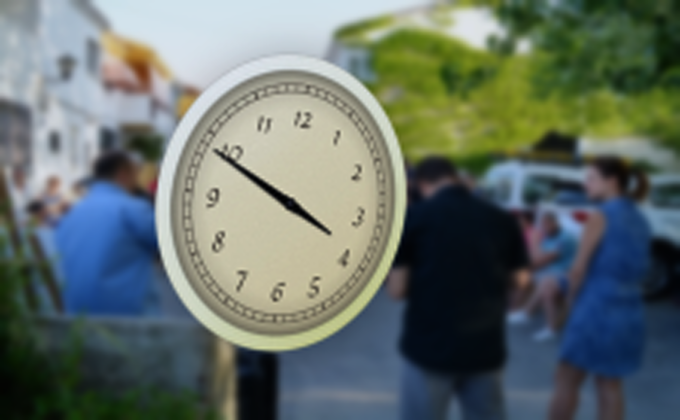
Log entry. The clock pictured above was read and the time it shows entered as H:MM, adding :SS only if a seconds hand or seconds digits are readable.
3:49
